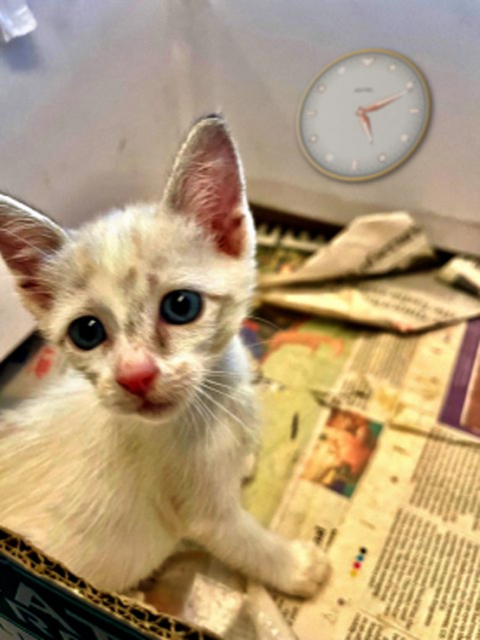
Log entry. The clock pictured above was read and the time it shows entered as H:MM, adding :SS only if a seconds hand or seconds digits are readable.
5:11
